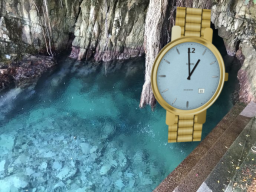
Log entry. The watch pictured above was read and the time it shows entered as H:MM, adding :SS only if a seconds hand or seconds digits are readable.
12:59
